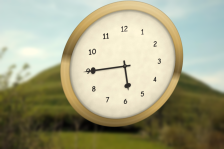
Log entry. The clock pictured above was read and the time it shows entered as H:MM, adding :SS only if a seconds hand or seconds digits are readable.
5:45
